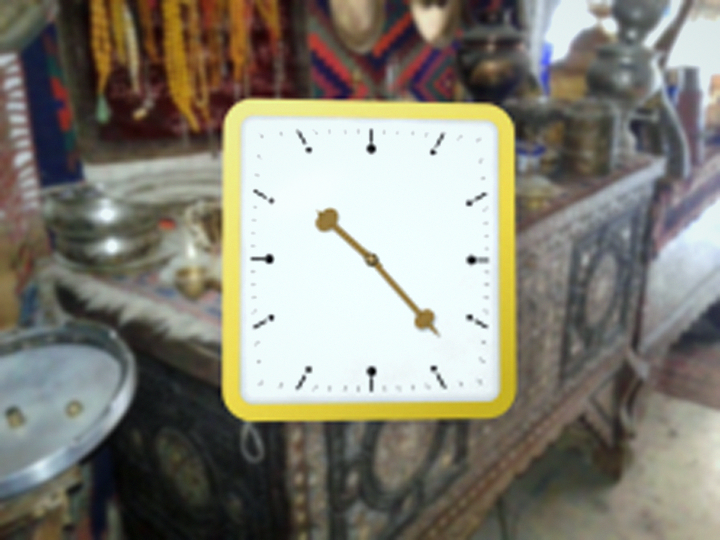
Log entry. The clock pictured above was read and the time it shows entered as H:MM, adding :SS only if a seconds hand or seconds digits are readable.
10:23
